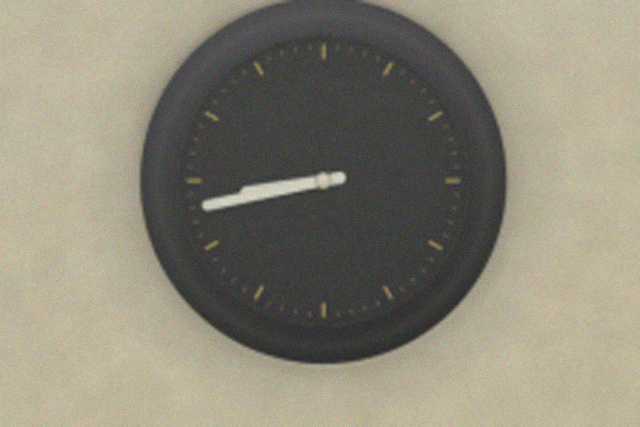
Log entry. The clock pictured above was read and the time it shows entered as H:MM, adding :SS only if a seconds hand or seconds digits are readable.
8:43
